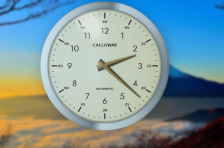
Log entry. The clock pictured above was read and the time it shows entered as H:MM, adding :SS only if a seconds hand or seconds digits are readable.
2:22
